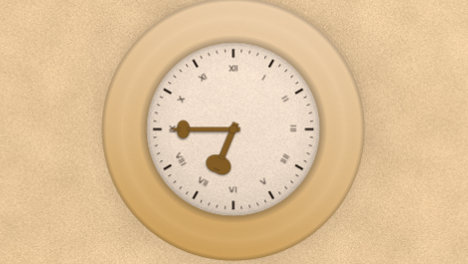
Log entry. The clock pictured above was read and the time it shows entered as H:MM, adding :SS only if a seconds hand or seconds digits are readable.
6:45
